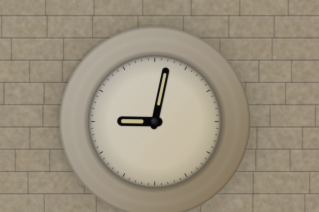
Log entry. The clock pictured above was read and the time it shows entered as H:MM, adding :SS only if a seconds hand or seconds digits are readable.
9:02
